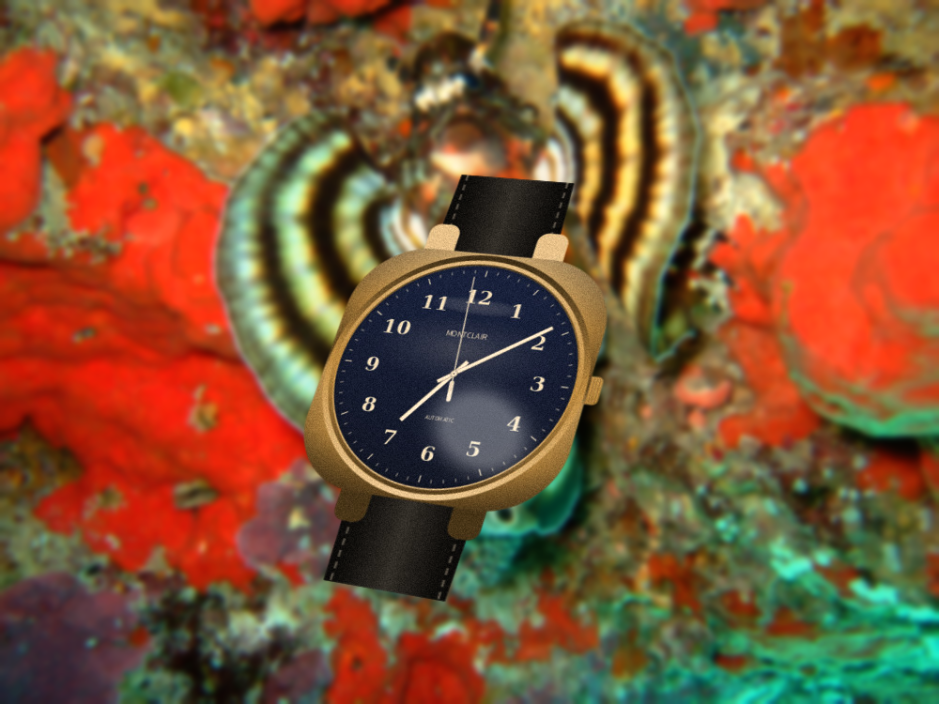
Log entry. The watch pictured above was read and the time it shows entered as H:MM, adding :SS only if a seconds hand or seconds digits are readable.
7:08:59
